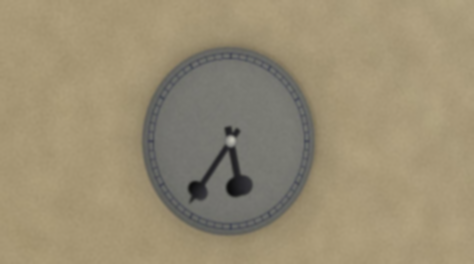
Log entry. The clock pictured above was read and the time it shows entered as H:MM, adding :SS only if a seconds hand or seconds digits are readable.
5:36
